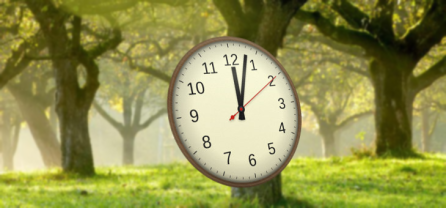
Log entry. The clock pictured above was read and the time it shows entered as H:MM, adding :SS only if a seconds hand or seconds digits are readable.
12:03:10
